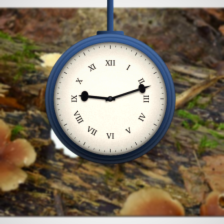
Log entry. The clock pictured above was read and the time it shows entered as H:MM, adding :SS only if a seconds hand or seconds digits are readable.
9:12
